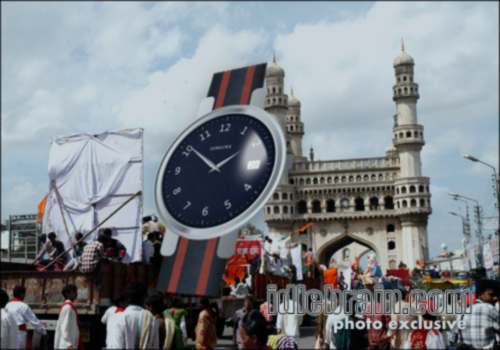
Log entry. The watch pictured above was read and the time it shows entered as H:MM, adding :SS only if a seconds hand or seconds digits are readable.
1:51
